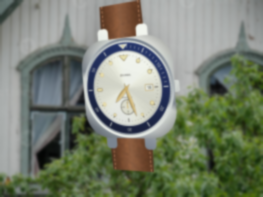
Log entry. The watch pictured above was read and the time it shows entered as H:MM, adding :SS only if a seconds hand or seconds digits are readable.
7:27
